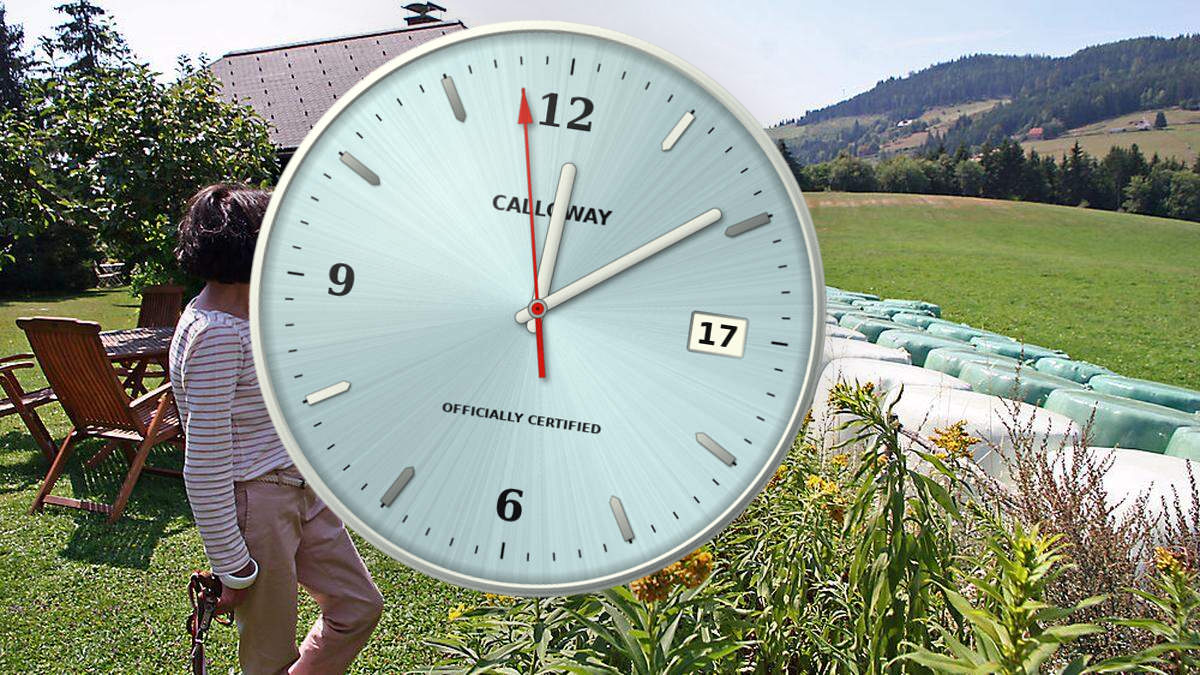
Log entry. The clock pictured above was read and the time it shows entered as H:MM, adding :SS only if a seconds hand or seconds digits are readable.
12:08:58
